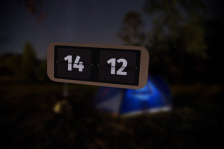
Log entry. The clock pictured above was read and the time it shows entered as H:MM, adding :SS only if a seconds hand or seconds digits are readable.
14:12
